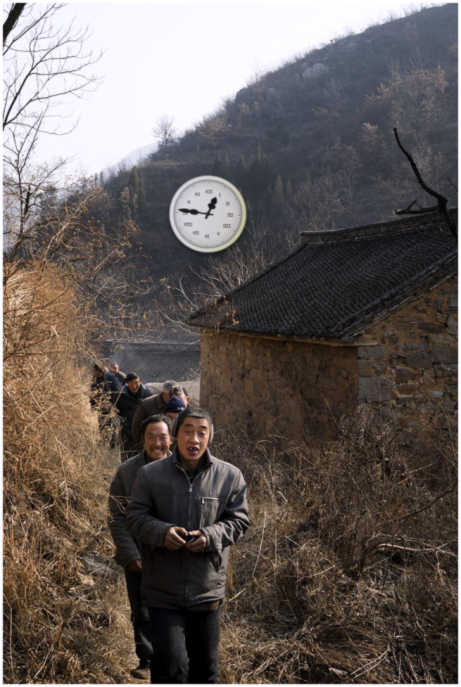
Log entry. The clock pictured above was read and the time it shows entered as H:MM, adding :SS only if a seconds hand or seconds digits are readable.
12:46
